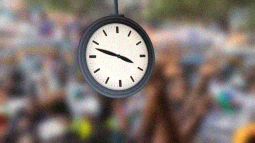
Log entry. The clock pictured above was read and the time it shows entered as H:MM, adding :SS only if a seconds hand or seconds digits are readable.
3:48
